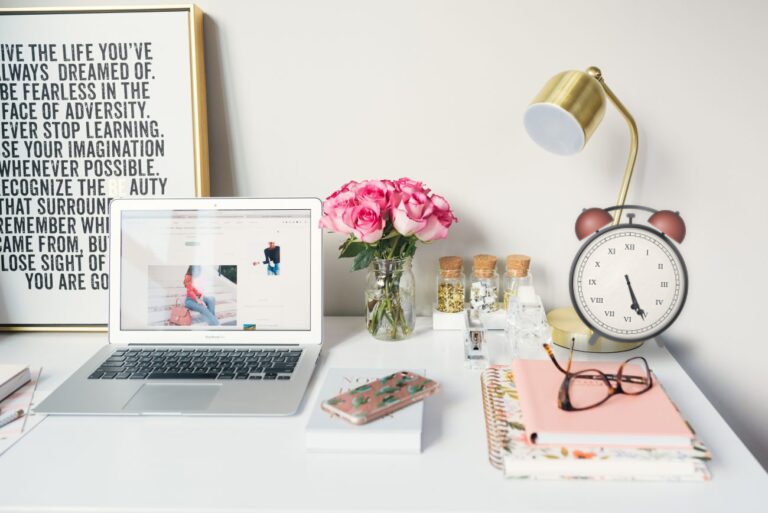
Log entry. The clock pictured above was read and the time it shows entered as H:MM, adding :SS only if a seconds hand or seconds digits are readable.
5:26
